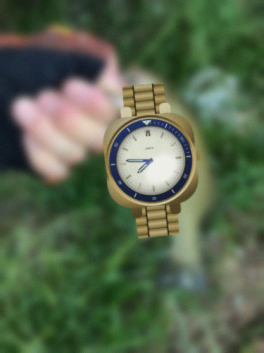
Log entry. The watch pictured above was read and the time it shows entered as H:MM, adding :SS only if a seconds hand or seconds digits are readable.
7:46
